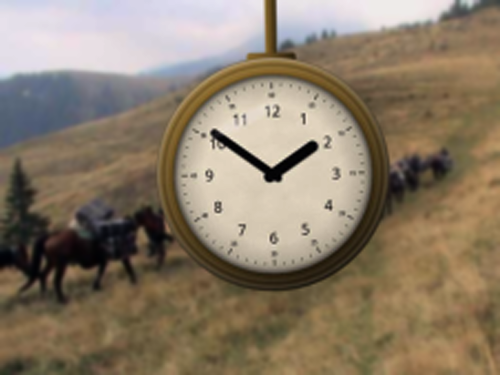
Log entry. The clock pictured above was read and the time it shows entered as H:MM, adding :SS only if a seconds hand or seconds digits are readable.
1:51
